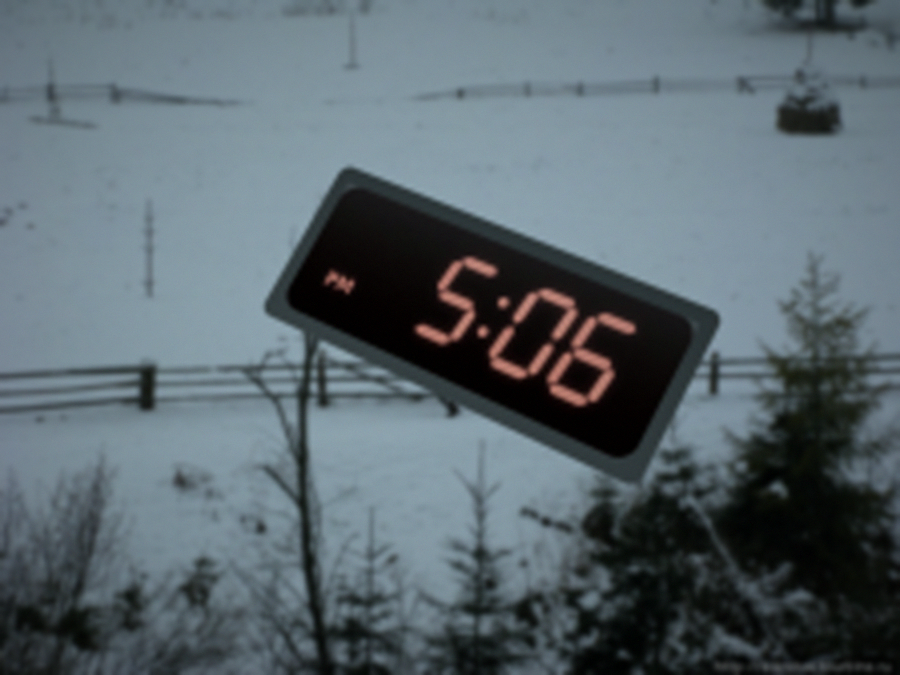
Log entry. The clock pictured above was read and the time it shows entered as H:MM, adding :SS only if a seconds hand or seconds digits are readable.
5:06
